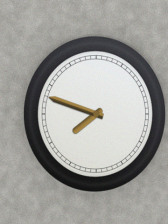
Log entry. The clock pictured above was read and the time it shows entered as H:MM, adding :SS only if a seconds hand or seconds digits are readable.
7:48
